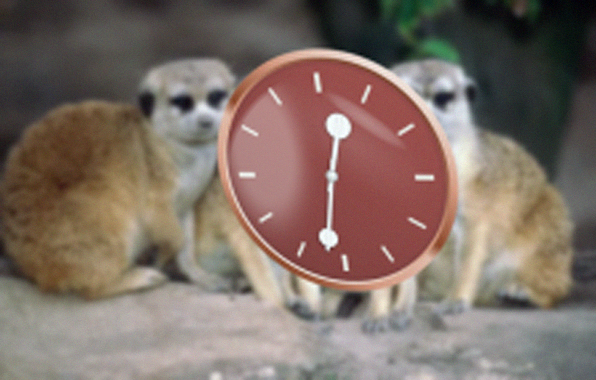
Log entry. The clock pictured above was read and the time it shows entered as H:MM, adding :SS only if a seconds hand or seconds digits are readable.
12:32
